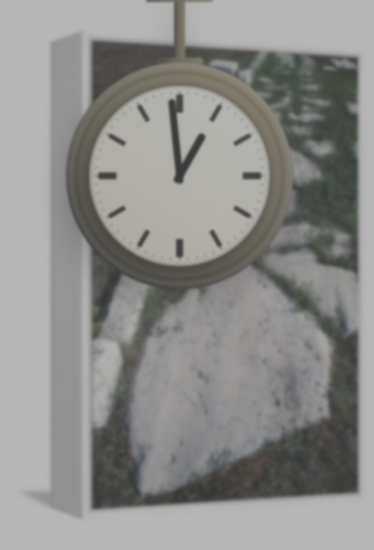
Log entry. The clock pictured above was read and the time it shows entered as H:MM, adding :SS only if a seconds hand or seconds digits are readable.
12:59
